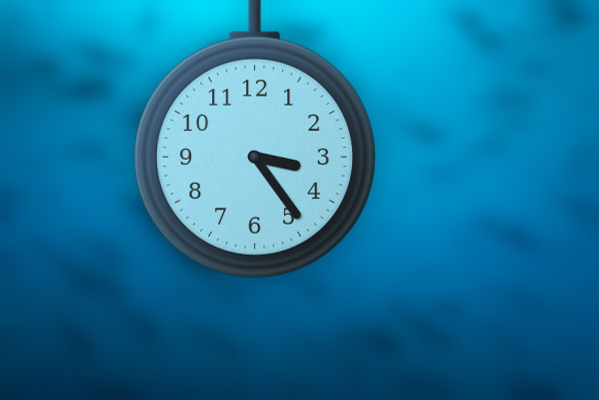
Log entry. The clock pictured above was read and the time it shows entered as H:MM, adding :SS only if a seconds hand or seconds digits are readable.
3:24
